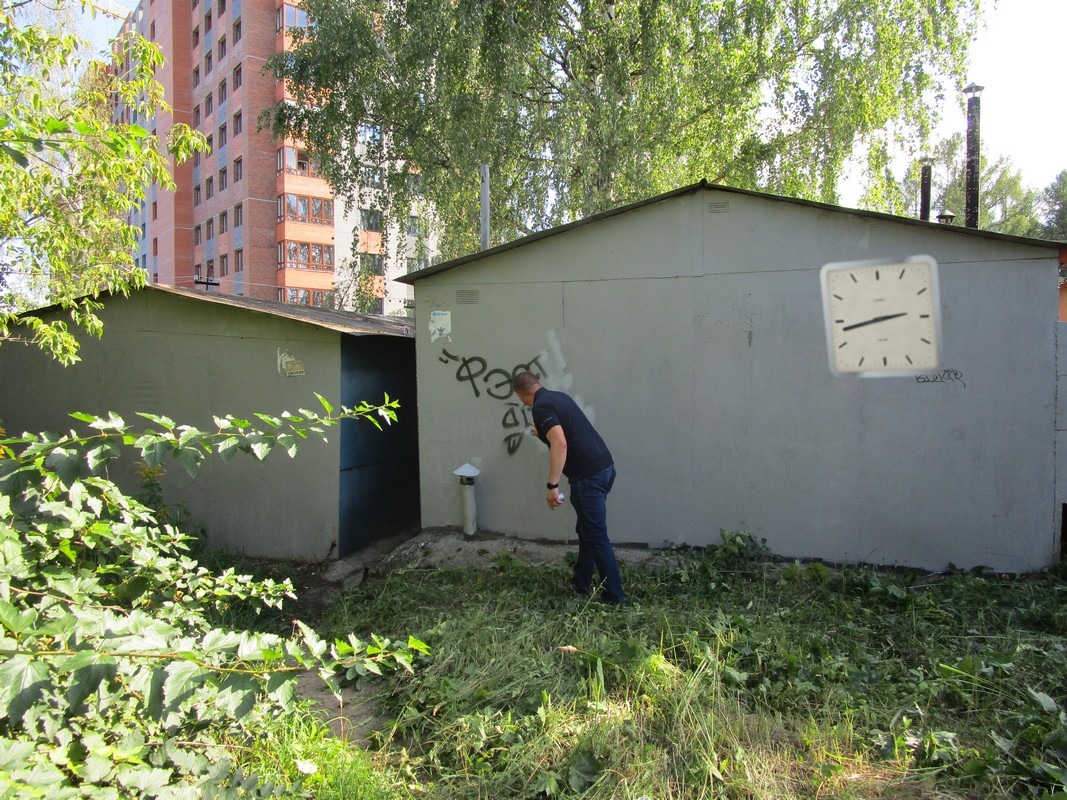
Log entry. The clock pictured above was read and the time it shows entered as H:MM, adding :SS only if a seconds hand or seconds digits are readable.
2:43
